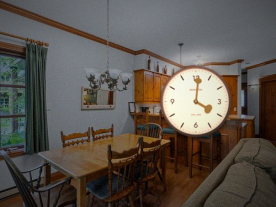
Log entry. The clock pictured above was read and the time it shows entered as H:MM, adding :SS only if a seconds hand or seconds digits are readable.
4:01
